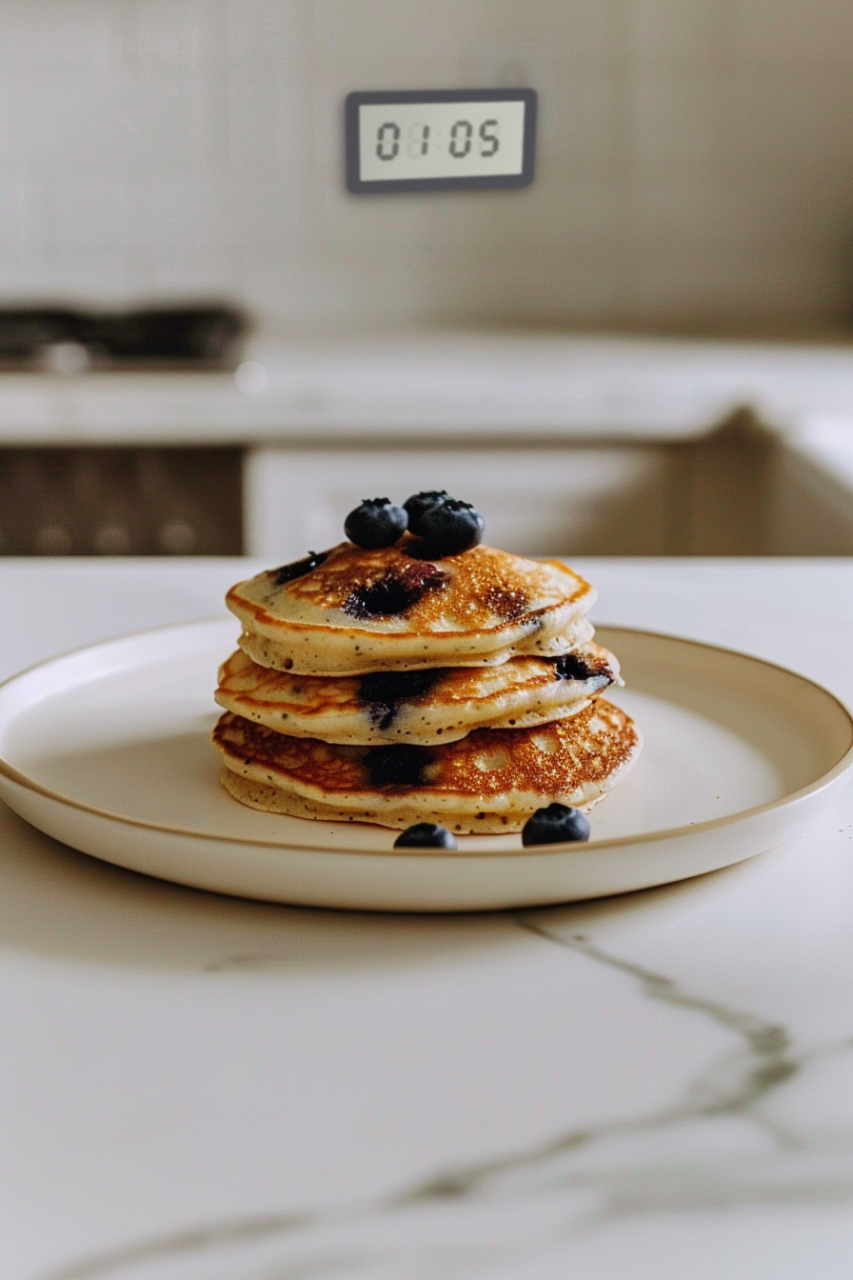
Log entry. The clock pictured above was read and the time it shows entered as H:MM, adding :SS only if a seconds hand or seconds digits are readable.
1:05
